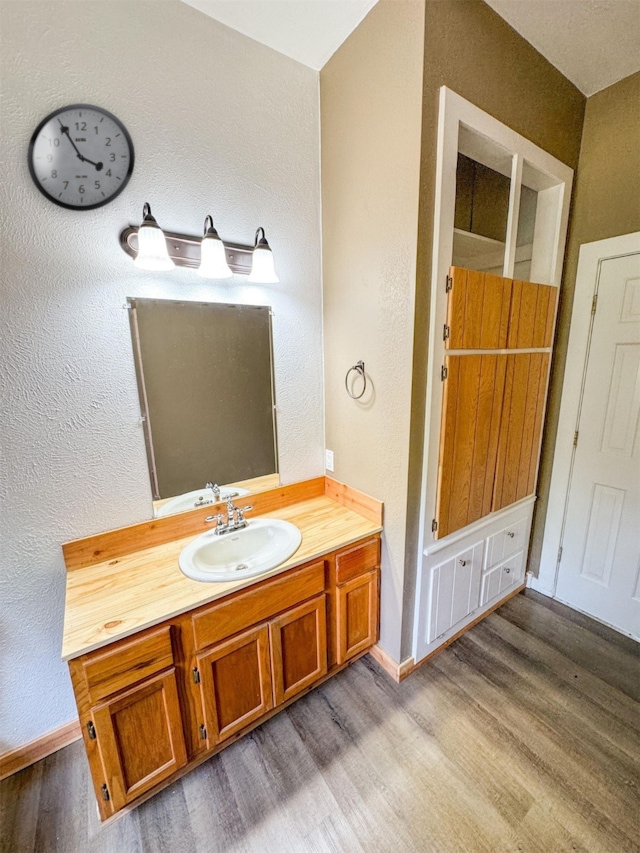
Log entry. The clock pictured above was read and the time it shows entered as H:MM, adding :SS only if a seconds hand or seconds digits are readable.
3:55
